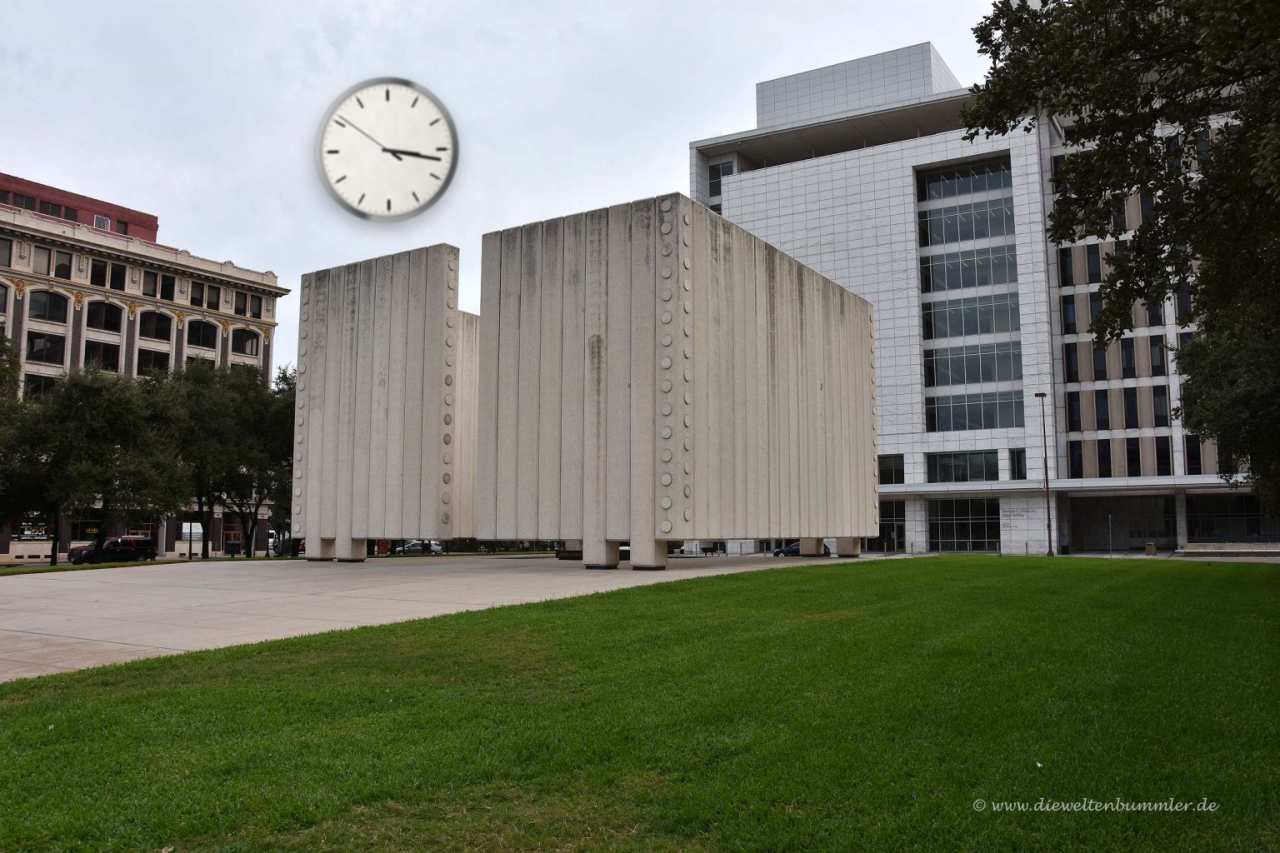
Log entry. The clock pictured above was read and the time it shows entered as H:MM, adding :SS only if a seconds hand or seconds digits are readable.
3:16:51
